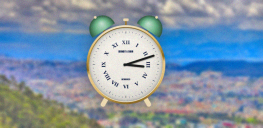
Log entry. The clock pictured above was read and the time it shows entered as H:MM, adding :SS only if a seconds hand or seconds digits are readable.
3:12
